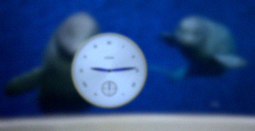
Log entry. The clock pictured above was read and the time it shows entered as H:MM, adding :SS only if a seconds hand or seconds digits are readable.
9:14
